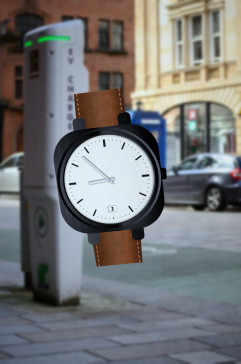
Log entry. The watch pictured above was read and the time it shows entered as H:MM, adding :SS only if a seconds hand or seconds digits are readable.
8:53
